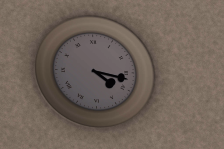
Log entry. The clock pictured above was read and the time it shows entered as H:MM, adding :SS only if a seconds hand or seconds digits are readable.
4:17
